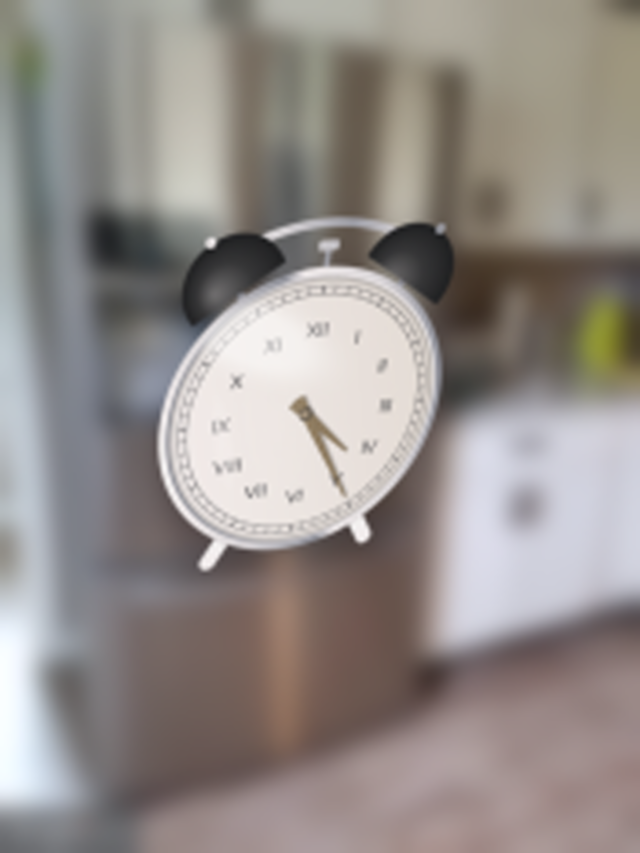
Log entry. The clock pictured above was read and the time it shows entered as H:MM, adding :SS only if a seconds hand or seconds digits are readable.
4:25
